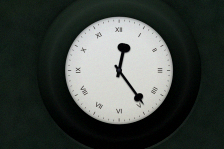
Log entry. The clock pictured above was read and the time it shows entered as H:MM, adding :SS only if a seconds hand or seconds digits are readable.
12:24
